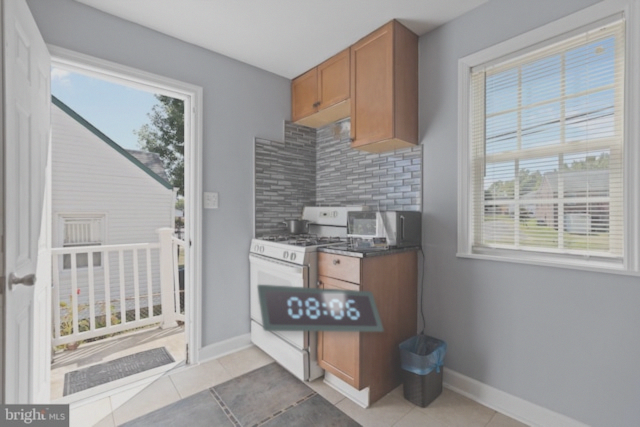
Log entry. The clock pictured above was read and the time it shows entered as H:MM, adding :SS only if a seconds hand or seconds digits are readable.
8:06
